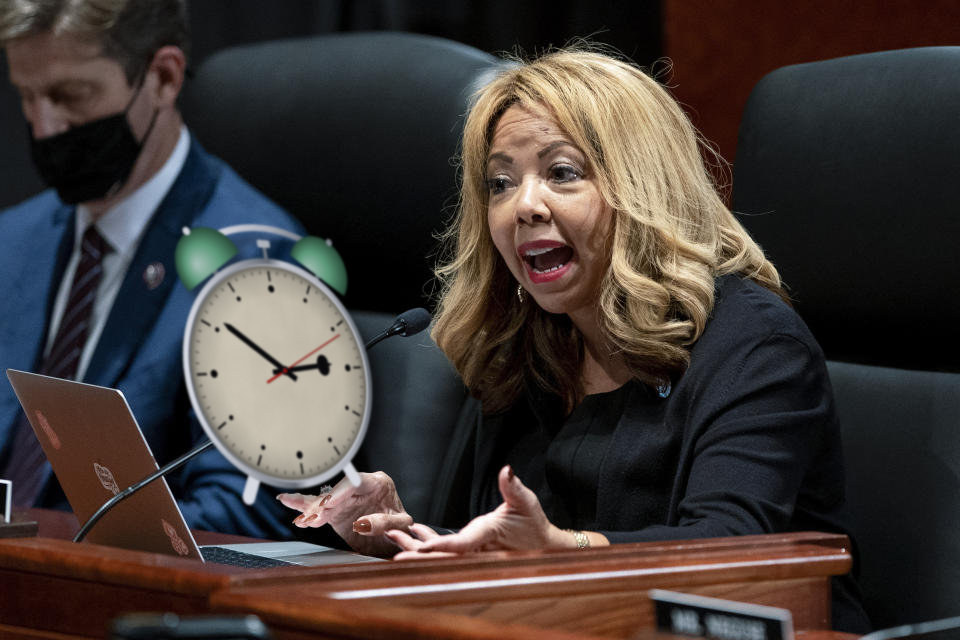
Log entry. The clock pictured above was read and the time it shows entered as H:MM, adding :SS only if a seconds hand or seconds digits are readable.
2:51:11
